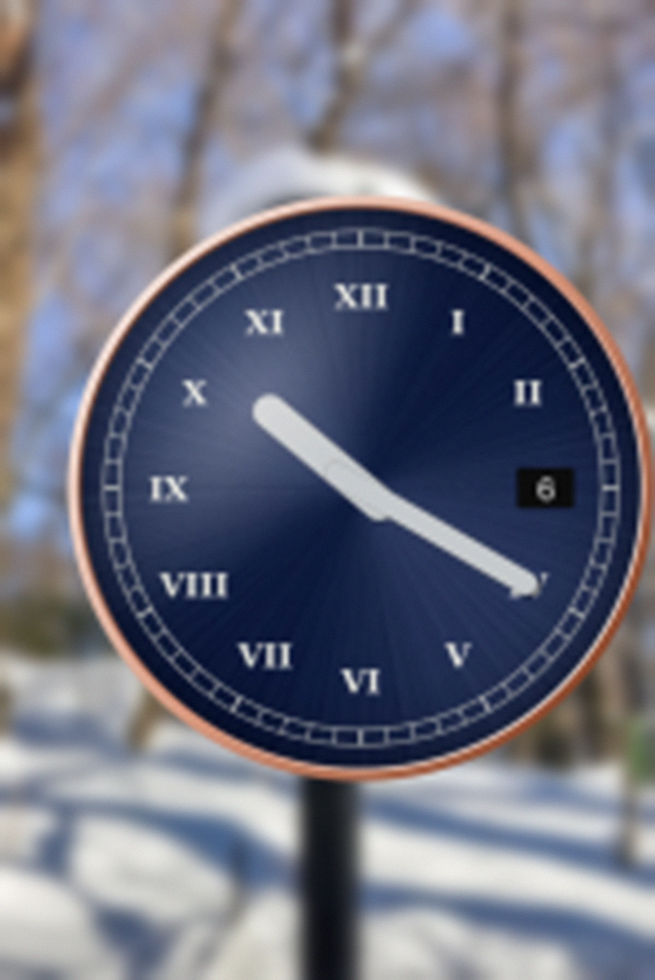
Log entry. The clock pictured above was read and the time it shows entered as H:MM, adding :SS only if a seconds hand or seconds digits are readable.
10:20
